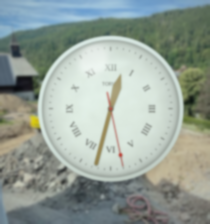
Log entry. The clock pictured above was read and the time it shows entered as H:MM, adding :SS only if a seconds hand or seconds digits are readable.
12:32:28
